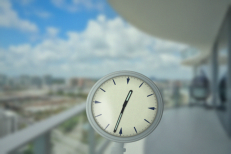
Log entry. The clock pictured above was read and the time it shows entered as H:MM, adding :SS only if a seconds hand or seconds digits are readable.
12:32
